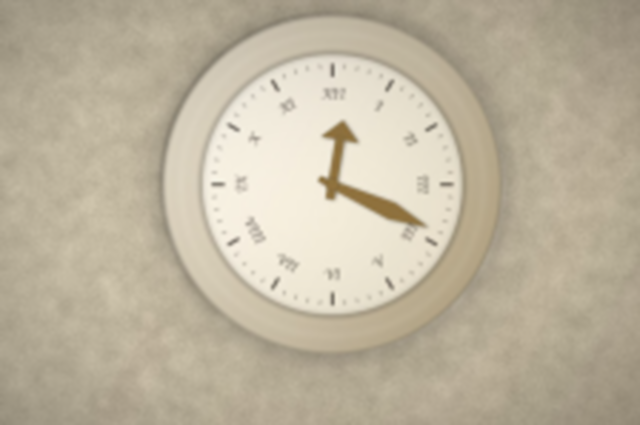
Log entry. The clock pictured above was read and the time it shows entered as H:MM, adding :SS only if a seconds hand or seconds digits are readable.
12:19
